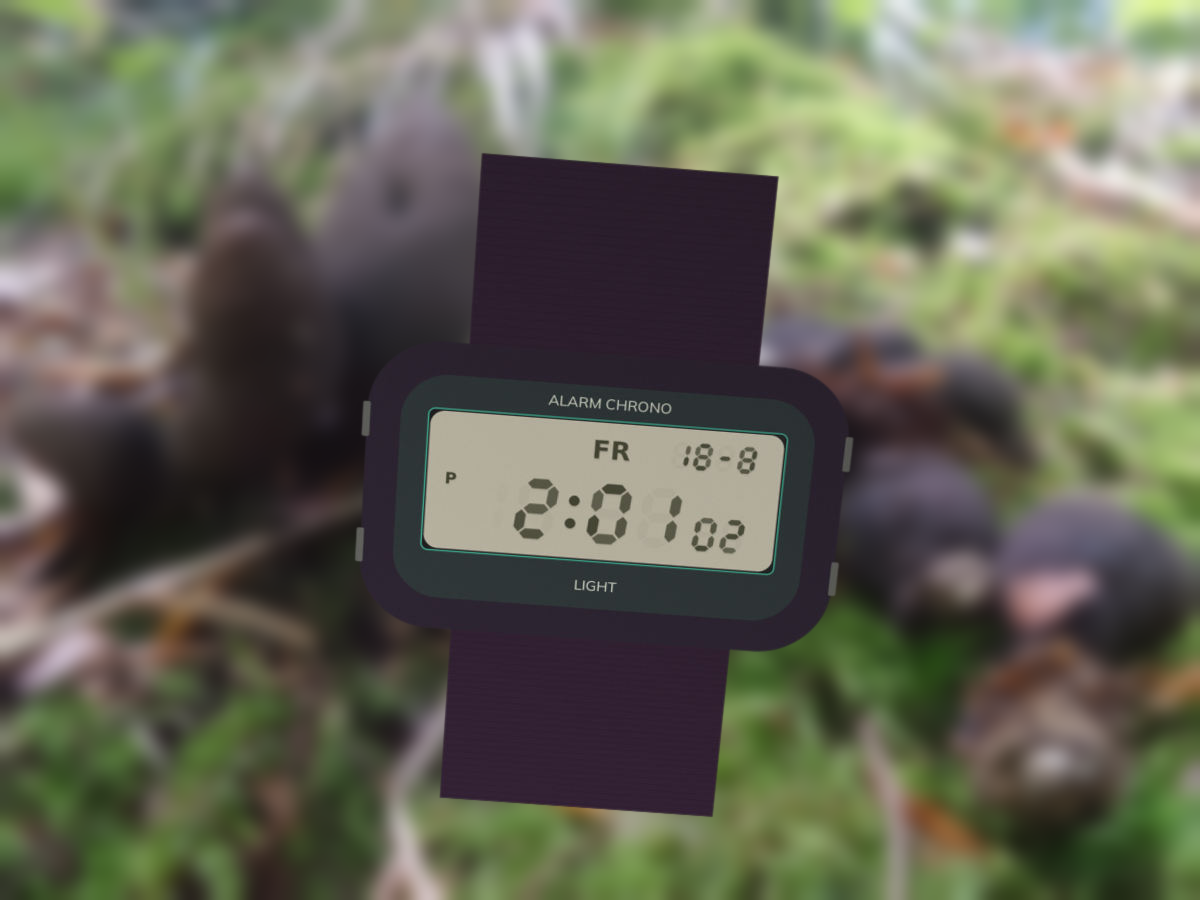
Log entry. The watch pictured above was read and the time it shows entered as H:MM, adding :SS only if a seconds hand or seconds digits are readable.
2:01:02
